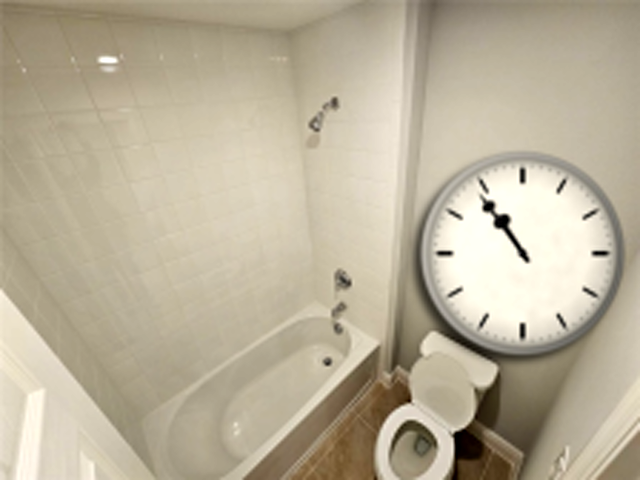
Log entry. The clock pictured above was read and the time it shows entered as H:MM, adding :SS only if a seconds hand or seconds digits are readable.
10:54
